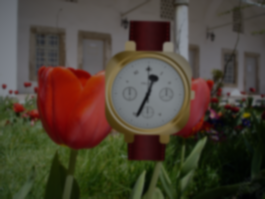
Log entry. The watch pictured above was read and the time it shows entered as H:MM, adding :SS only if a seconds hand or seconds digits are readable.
12:34
